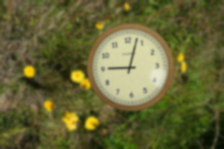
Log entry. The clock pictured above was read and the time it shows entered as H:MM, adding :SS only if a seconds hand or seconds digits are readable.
9:03
